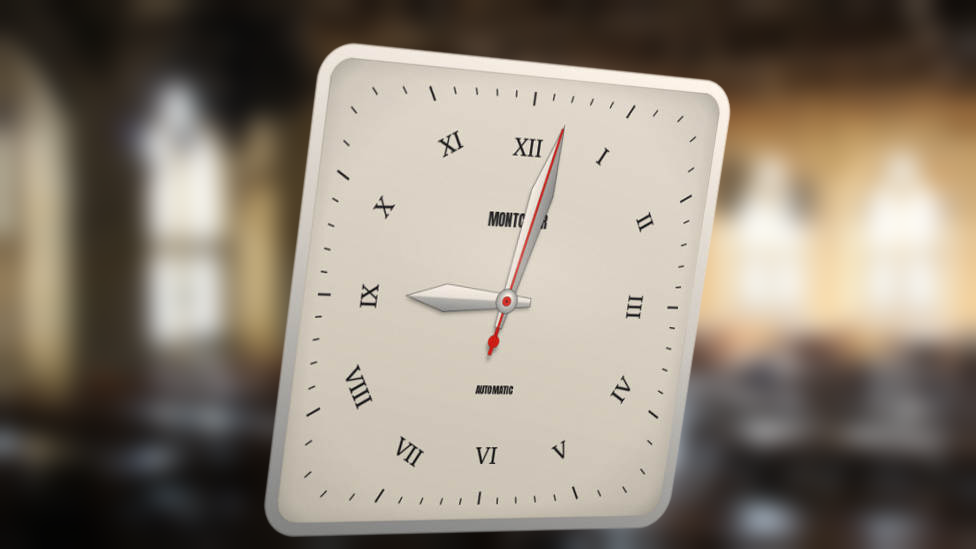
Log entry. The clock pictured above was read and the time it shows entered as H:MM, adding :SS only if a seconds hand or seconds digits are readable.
9:02:02
